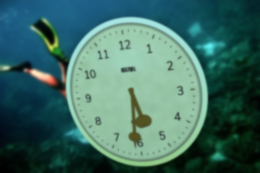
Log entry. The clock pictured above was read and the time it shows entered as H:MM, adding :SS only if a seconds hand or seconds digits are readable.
5:31
